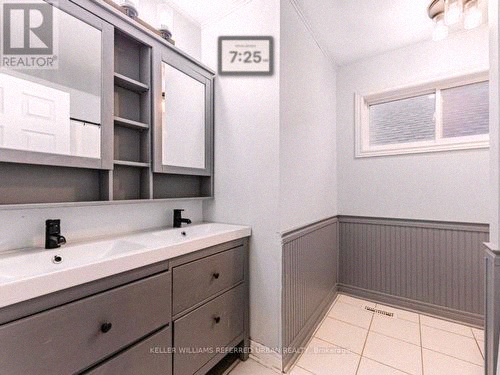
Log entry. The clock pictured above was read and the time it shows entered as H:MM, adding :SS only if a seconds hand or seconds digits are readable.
7:25
